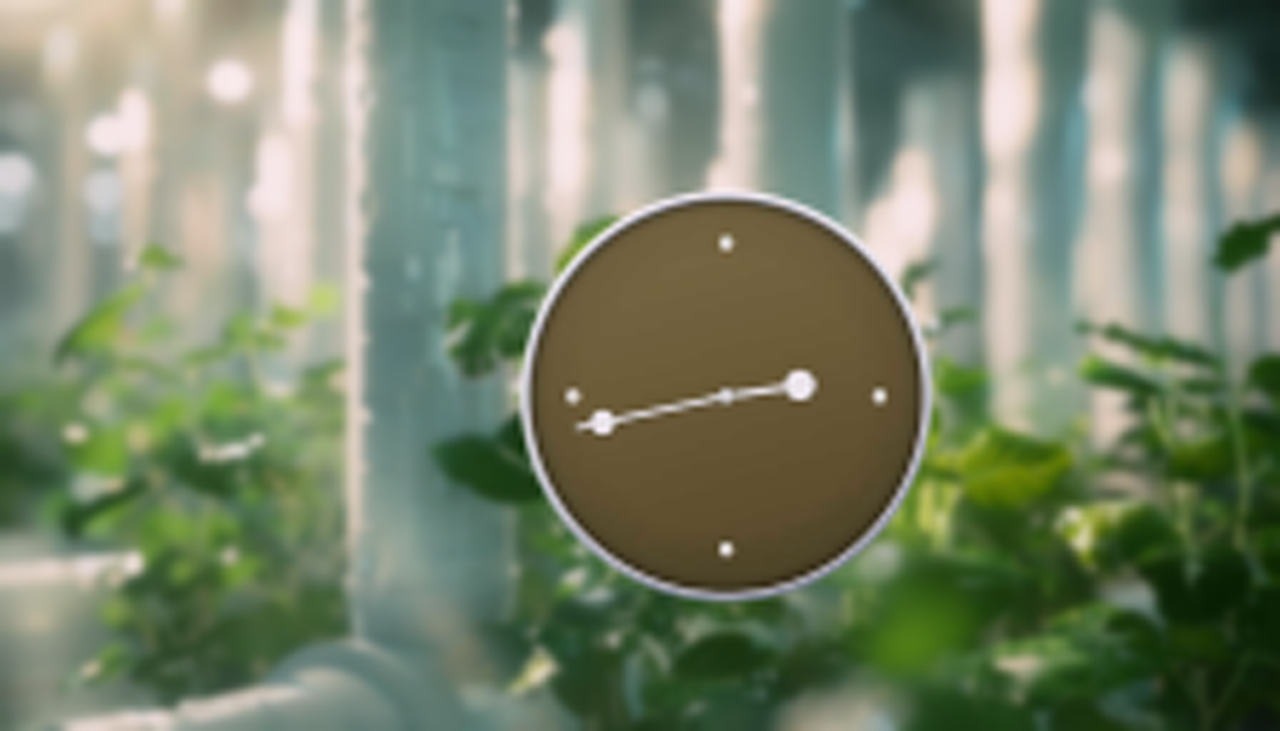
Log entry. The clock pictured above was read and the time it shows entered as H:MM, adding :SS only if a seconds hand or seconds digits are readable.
2:43
